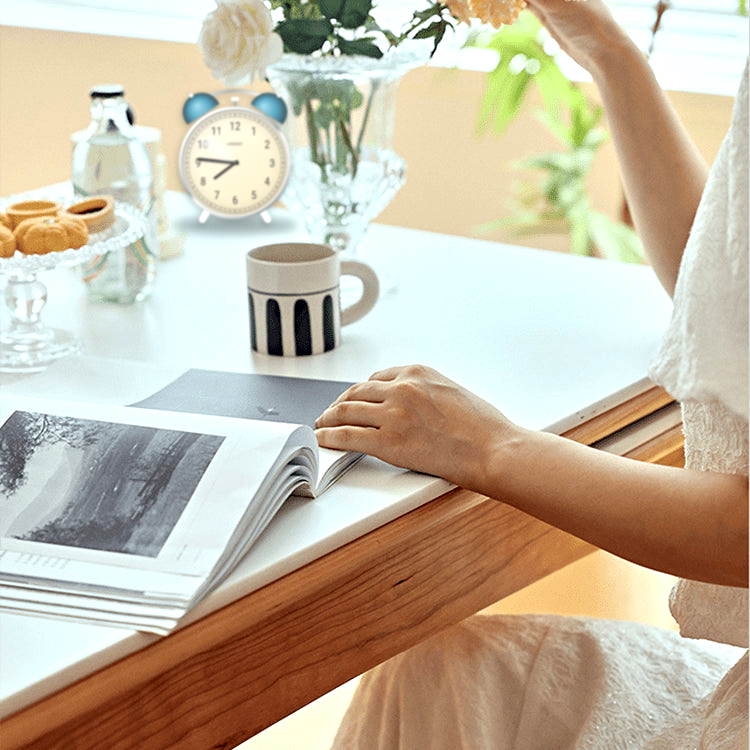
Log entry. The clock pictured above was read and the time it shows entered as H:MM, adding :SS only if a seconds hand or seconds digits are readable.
7:46
